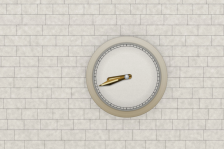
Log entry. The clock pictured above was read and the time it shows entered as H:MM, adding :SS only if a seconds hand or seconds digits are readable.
8:42
